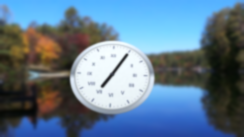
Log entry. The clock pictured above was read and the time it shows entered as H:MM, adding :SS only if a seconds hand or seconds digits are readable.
7:05
